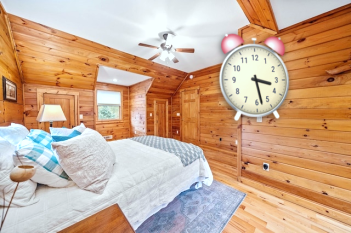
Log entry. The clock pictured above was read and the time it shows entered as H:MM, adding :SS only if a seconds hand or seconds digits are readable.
3:28
